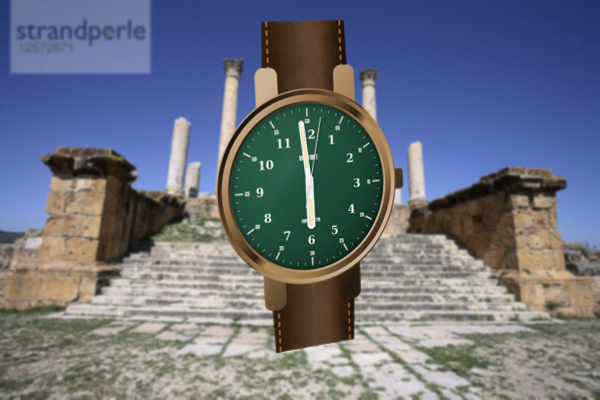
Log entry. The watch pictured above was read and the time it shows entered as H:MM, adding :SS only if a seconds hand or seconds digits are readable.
5:59:02
